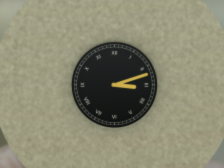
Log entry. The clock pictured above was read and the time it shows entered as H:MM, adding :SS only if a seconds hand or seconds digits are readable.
3:12
